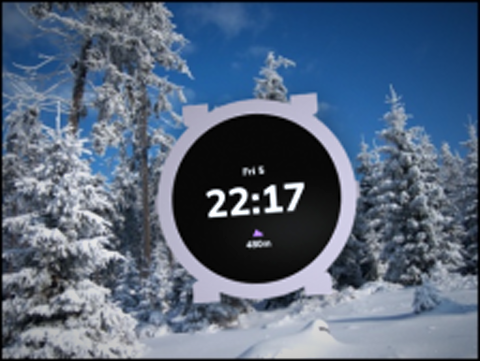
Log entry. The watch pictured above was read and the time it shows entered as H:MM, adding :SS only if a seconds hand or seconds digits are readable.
22:17
